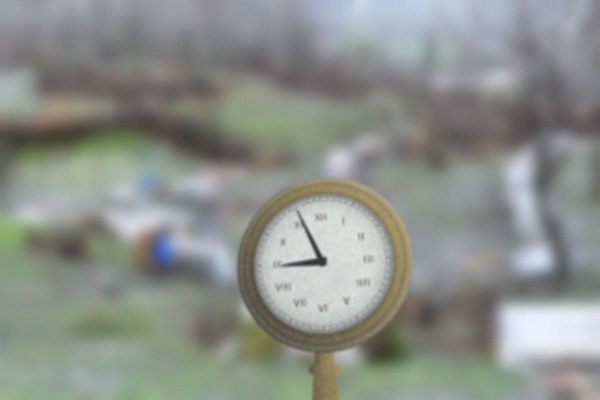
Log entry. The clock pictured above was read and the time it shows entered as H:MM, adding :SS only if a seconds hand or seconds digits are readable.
8:56
